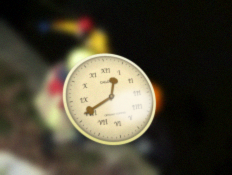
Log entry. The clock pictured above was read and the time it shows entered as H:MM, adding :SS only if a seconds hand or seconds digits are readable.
12:41
